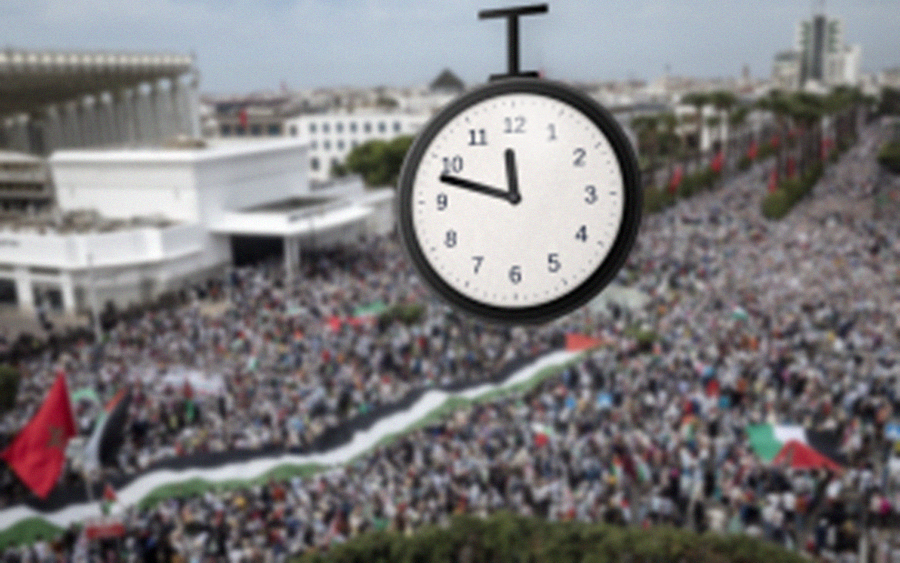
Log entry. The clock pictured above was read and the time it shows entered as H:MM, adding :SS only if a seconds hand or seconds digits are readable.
11:48
